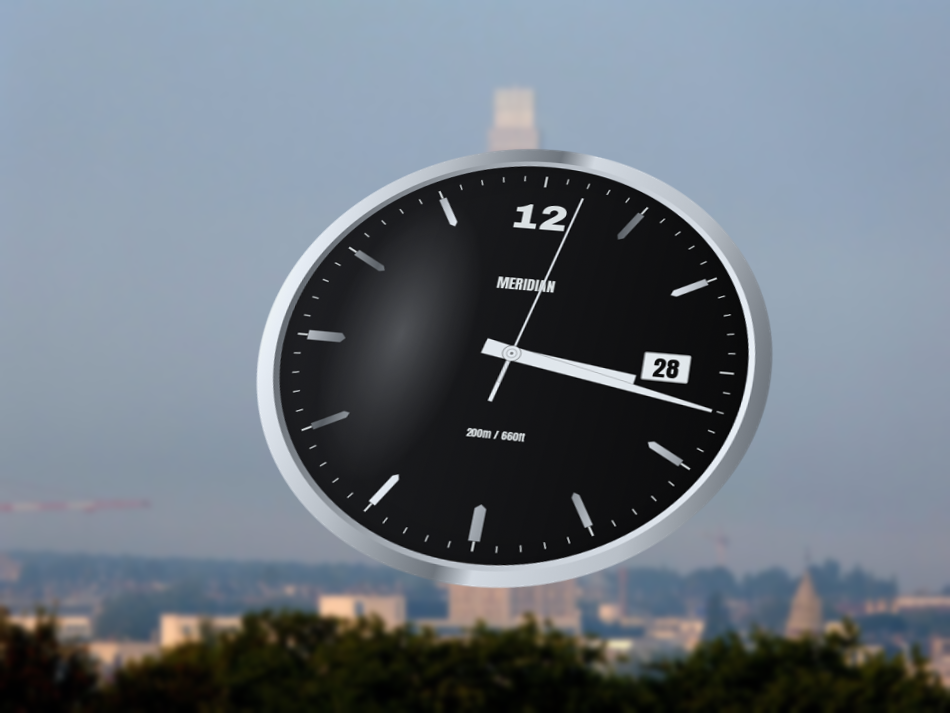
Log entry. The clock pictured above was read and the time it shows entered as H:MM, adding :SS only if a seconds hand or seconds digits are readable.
3:17:02
